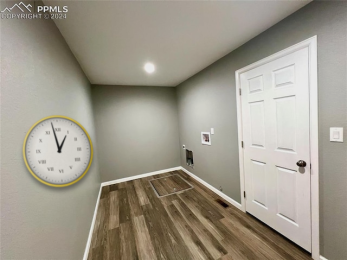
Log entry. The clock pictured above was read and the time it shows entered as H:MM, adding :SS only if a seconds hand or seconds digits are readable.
12:58
